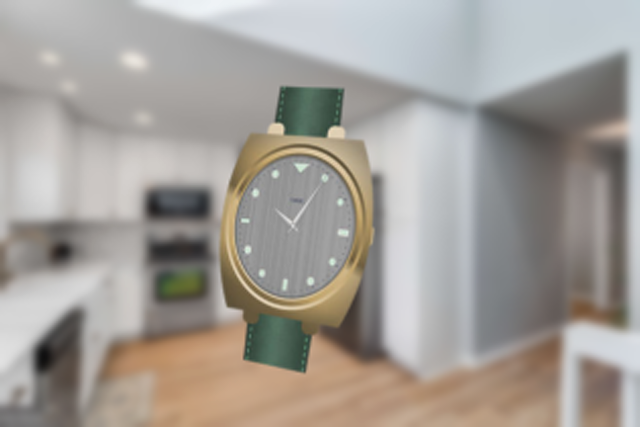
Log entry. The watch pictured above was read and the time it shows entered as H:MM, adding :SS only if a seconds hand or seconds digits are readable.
10:05
